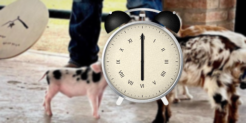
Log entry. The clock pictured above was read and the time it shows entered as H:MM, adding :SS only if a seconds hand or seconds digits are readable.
6:00
